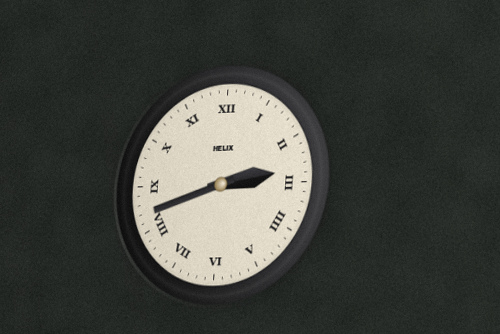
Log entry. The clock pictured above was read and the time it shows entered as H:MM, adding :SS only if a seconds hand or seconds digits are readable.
2:42
